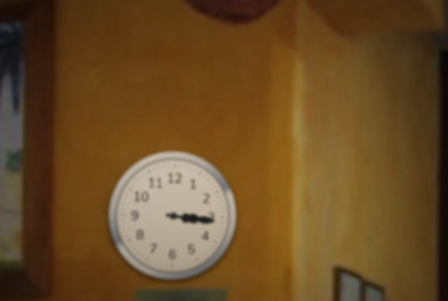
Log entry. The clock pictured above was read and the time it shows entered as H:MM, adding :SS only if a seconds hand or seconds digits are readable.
3:16
